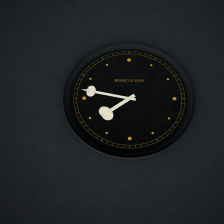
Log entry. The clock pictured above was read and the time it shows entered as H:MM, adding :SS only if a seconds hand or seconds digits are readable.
7:47
